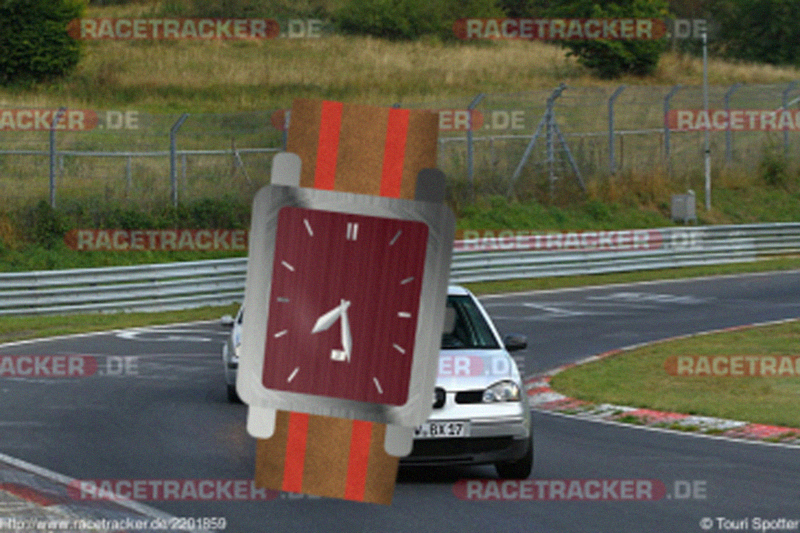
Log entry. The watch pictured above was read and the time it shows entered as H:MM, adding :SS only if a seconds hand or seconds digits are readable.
7:28
